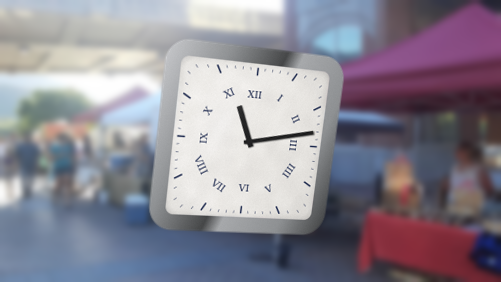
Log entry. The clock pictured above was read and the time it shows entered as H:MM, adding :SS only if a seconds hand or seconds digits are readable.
11:13
